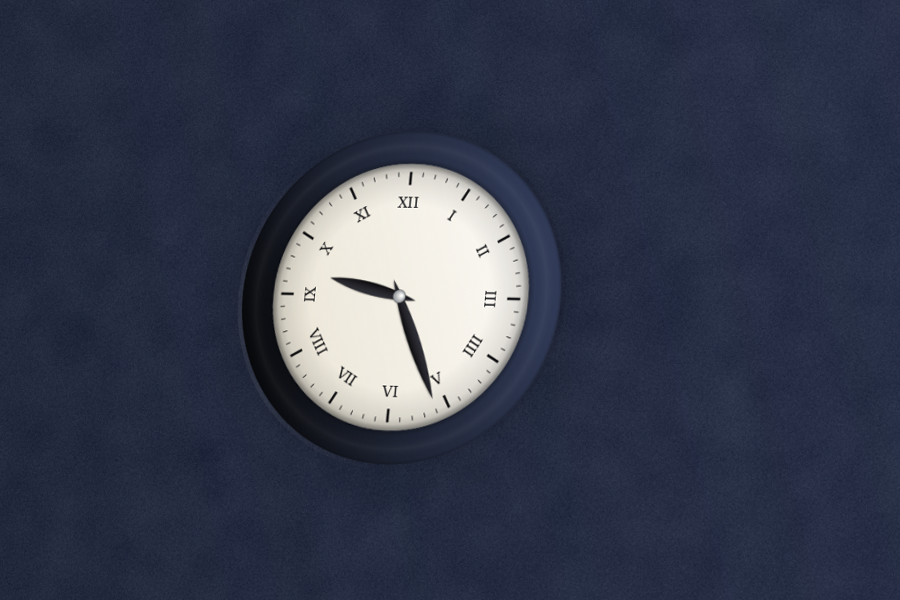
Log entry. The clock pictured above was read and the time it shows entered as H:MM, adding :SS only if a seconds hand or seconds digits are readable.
9:26
